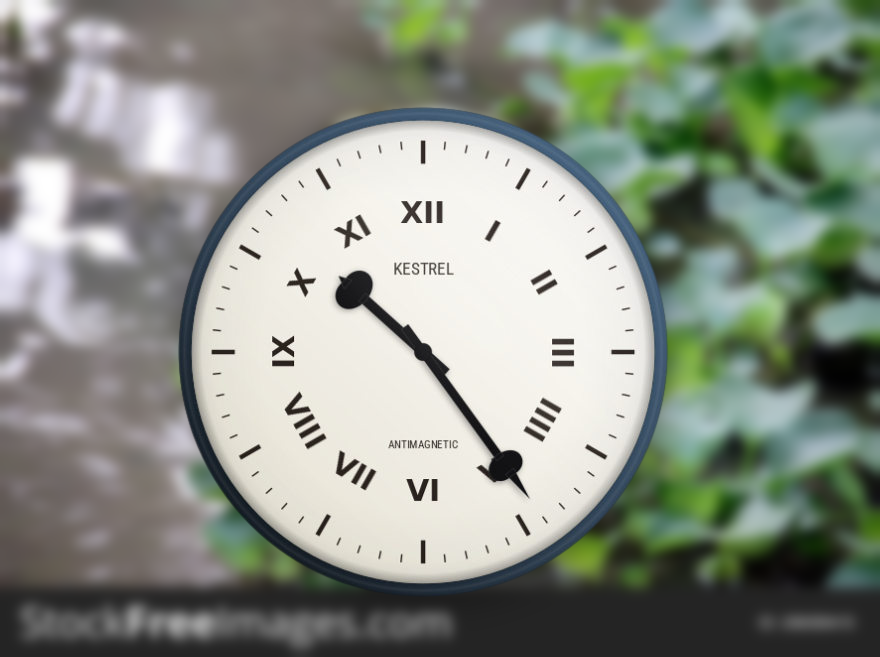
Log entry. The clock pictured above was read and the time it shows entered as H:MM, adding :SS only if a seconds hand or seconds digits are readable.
10:24
